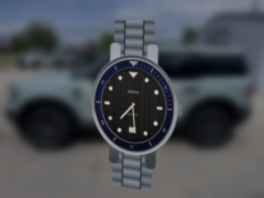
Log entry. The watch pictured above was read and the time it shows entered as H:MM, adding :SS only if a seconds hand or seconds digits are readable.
7:29
